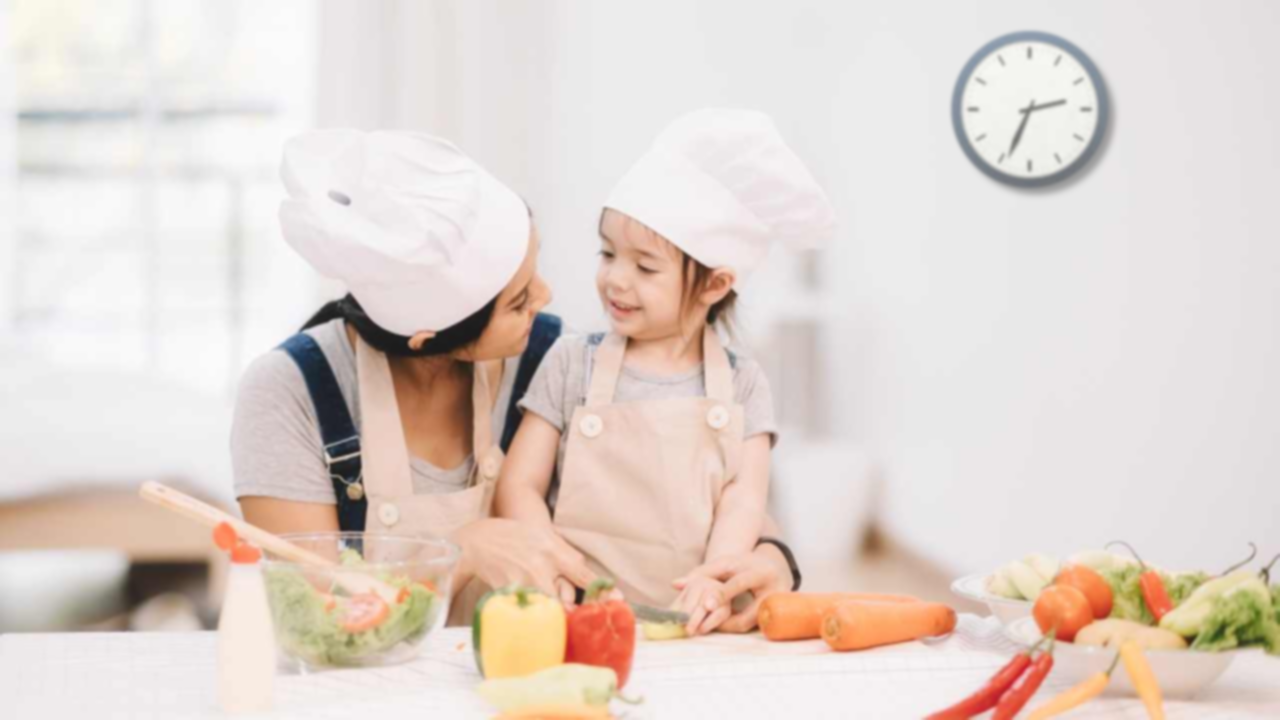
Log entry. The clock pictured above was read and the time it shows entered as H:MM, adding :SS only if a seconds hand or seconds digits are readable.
2:34
